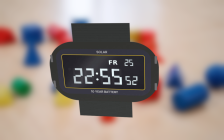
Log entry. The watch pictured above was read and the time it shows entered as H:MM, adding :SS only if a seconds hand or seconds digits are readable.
22:55:52
